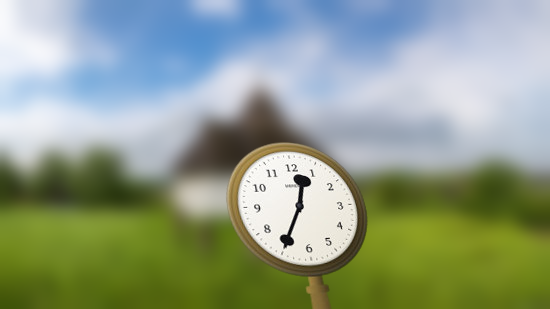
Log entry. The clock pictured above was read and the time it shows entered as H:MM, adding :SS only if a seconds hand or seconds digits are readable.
12:35
